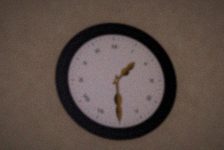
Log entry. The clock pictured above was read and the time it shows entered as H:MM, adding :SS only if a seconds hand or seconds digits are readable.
1:30
